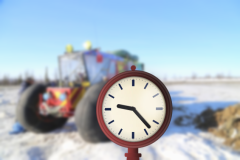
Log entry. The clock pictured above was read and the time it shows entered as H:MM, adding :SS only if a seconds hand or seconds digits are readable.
9:23
